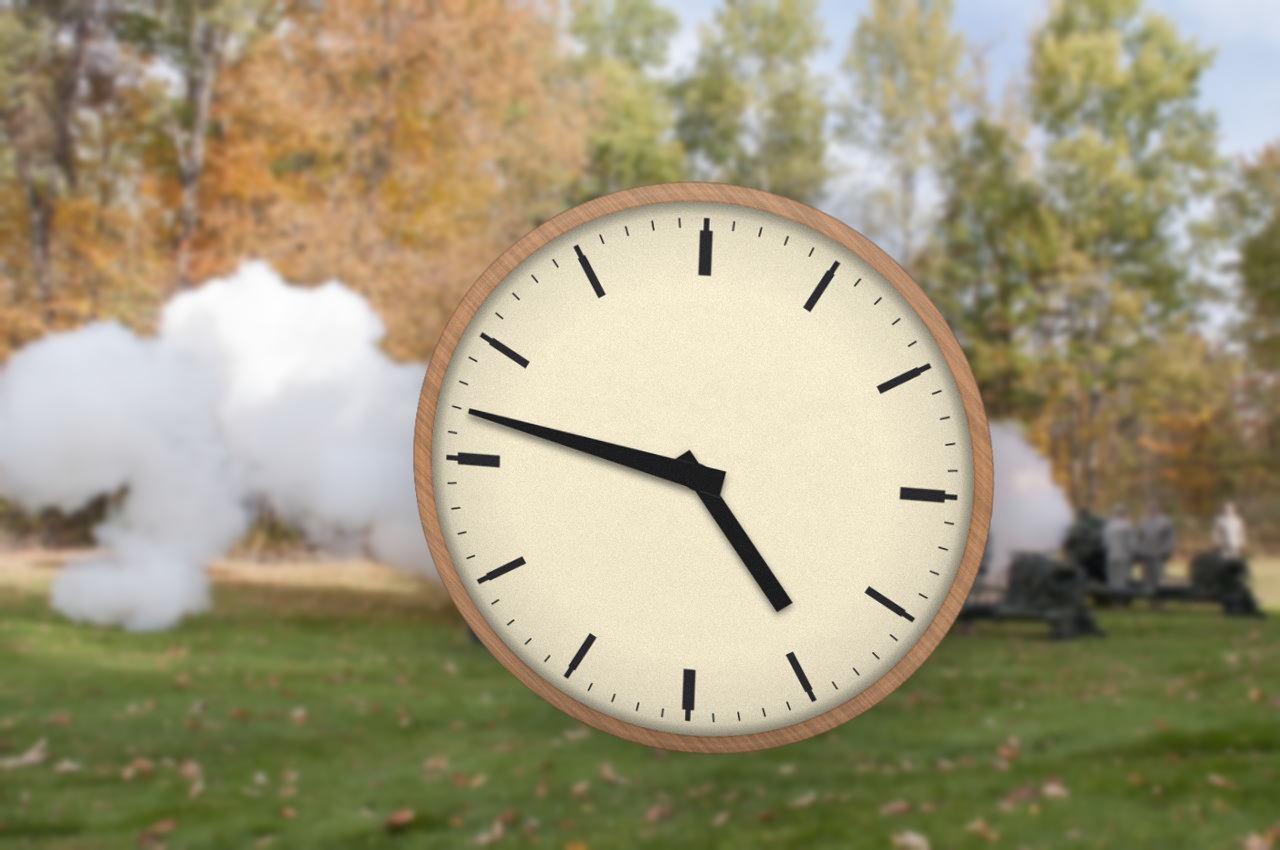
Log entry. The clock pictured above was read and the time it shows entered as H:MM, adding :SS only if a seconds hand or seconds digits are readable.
4:47
